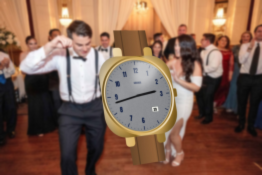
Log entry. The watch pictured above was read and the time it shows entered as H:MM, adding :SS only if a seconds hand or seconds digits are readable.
2:43
